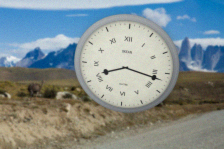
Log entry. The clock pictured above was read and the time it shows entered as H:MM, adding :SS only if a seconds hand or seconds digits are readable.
8:17
